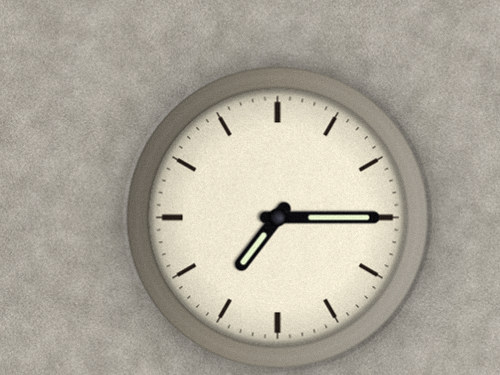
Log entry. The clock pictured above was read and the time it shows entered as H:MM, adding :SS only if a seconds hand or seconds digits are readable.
7:15
